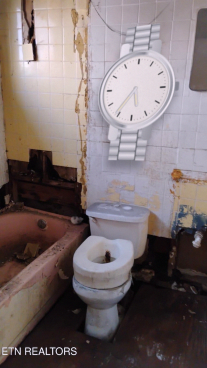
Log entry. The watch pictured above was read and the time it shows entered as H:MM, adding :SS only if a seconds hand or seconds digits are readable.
5:36
